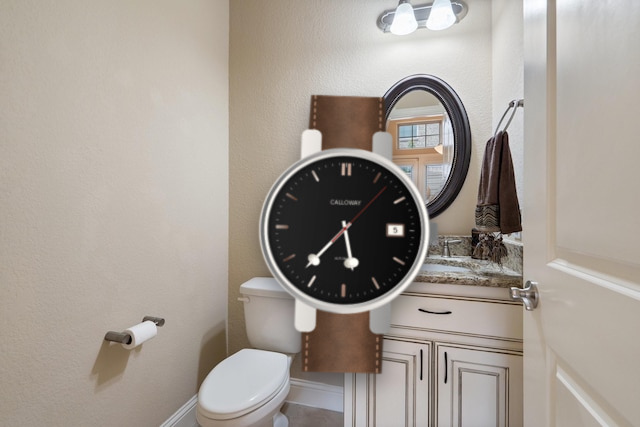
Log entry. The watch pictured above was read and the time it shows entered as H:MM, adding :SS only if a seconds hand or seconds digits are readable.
5:37:07
